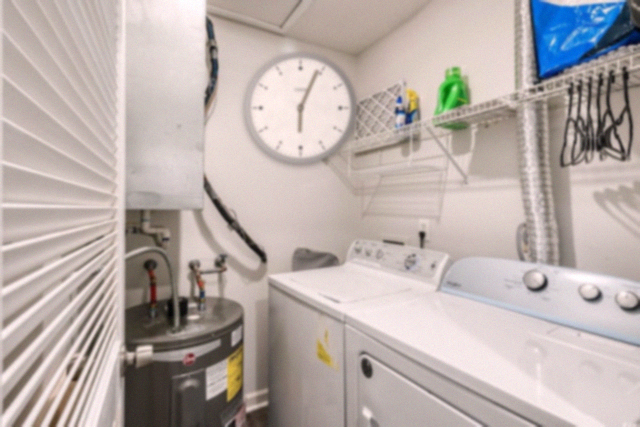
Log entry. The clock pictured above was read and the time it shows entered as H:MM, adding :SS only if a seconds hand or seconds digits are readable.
6:04
